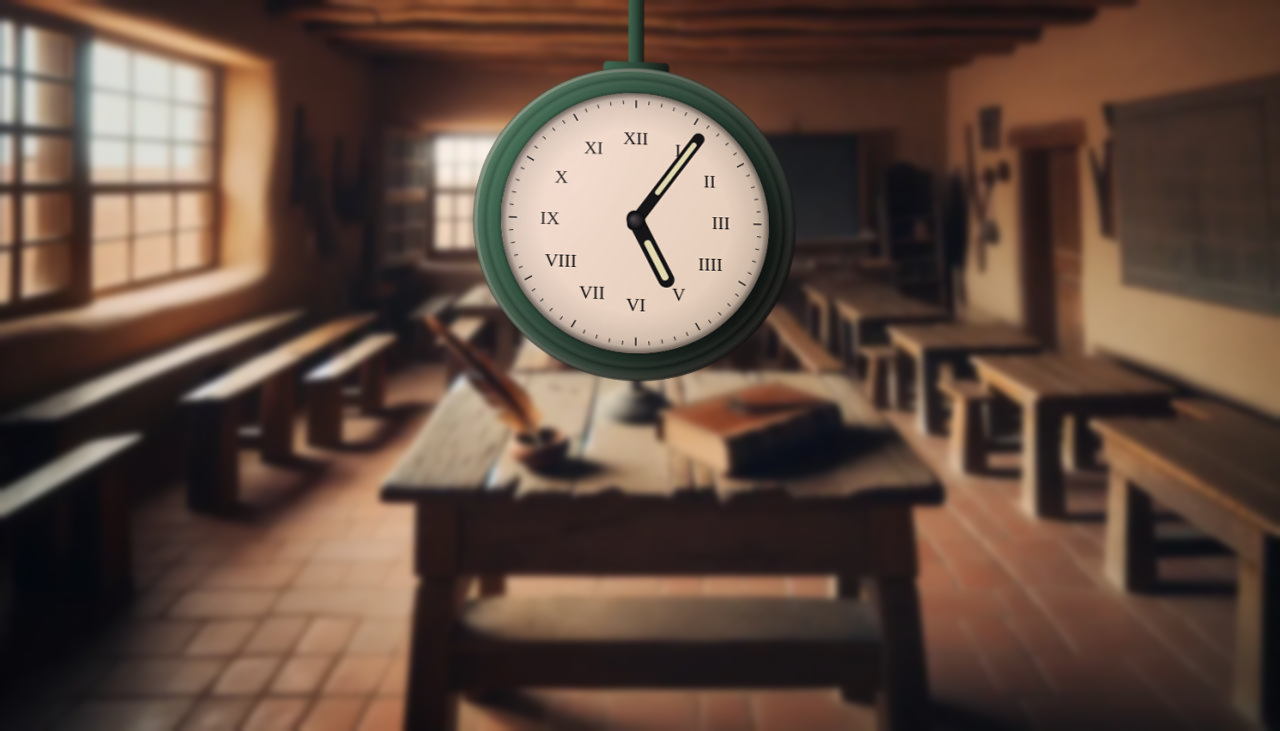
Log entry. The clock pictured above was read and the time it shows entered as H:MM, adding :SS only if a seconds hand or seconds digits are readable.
5:06
